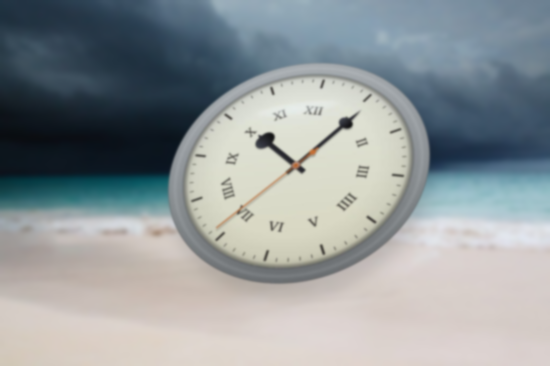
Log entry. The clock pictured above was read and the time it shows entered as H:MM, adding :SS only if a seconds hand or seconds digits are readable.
10:05:36
